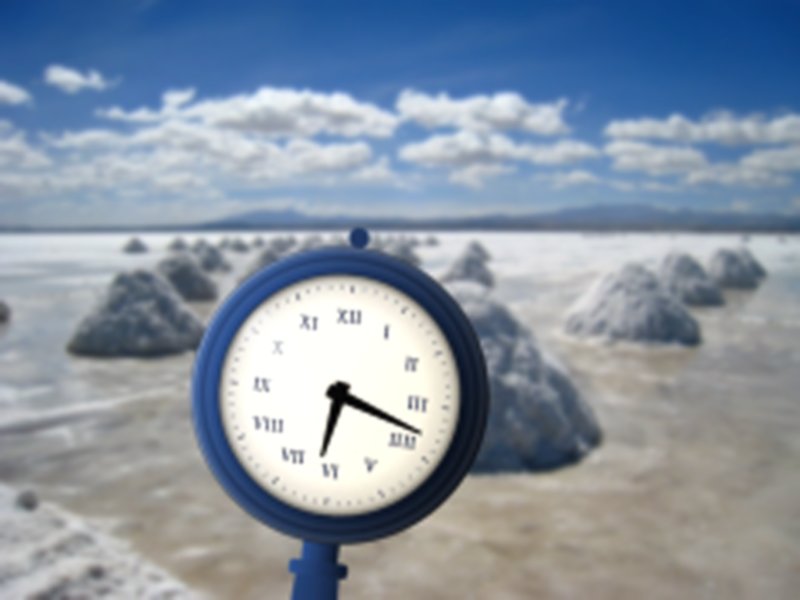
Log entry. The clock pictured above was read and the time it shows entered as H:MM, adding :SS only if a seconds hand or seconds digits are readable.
6:18
